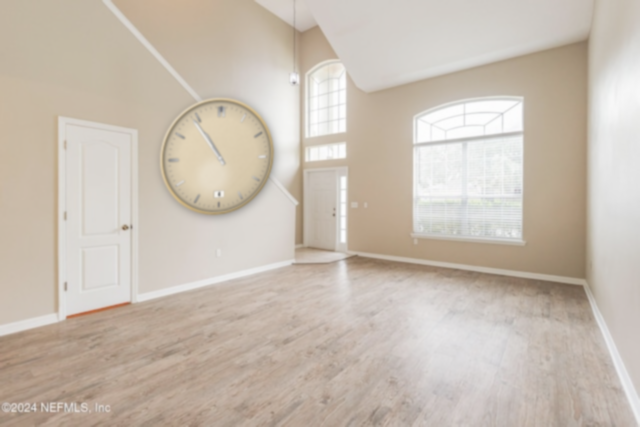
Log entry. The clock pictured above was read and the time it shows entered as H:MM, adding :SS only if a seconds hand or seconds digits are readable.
10:54
